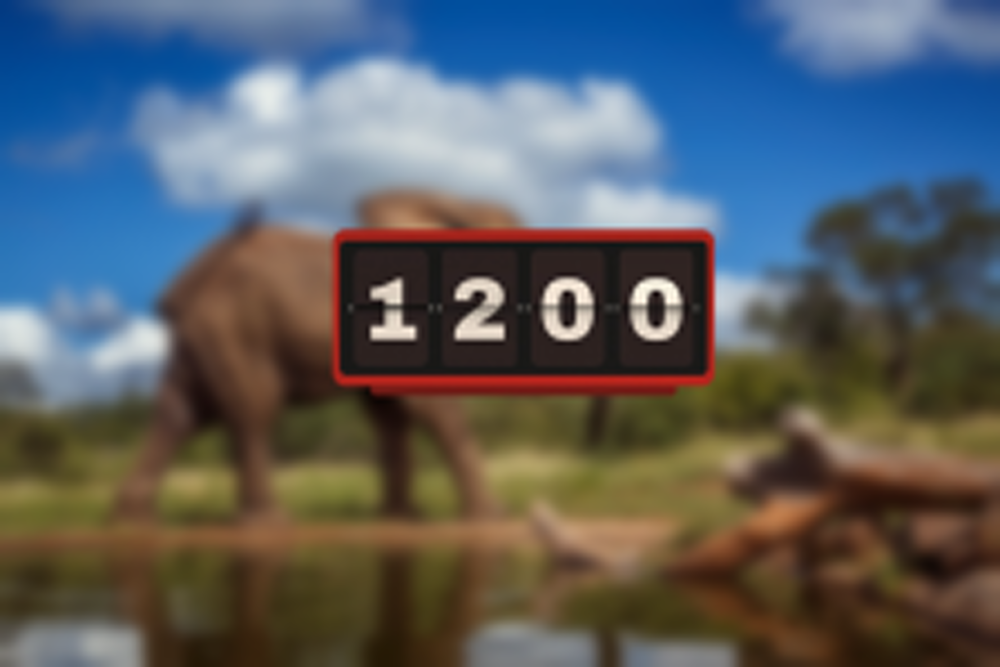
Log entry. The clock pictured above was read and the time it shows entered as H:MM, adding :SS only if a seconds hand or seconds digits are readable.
12:00
